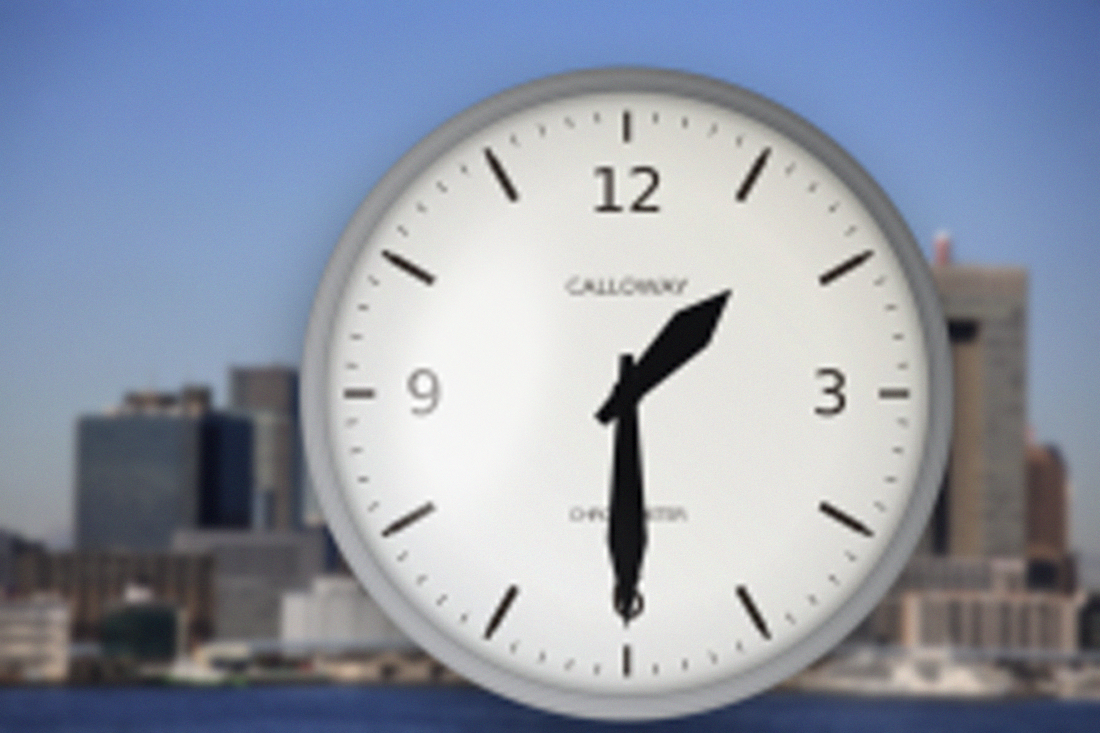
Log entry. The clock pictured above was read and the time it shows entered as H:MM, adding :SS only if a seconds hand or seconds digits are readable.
1:30
